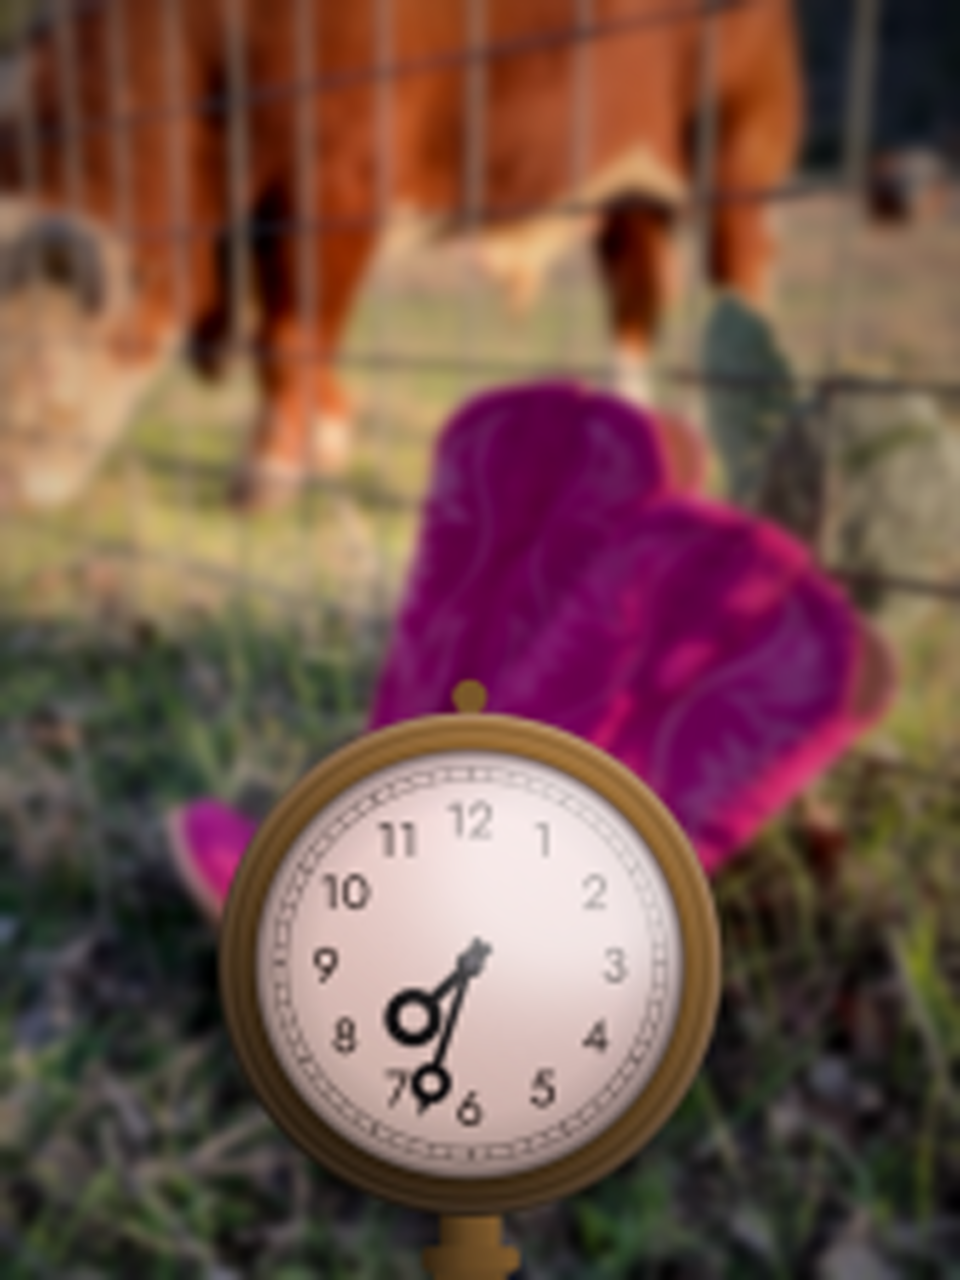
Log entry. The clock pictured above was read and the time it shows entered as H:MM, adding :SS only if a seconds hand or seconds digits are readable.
7:33
